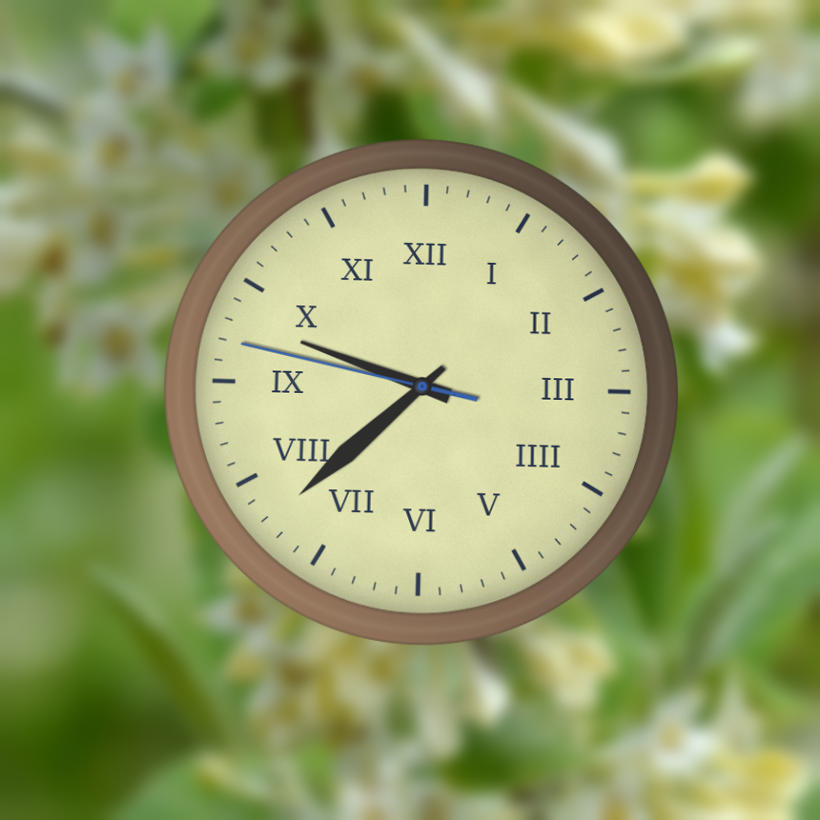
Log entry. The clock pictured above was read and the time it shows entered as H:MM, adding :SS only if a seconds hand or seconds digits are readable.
9:37:47
